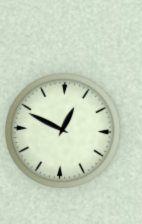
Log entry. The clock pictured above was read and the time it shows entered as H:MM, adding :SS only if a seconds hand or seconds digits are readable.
12:49
